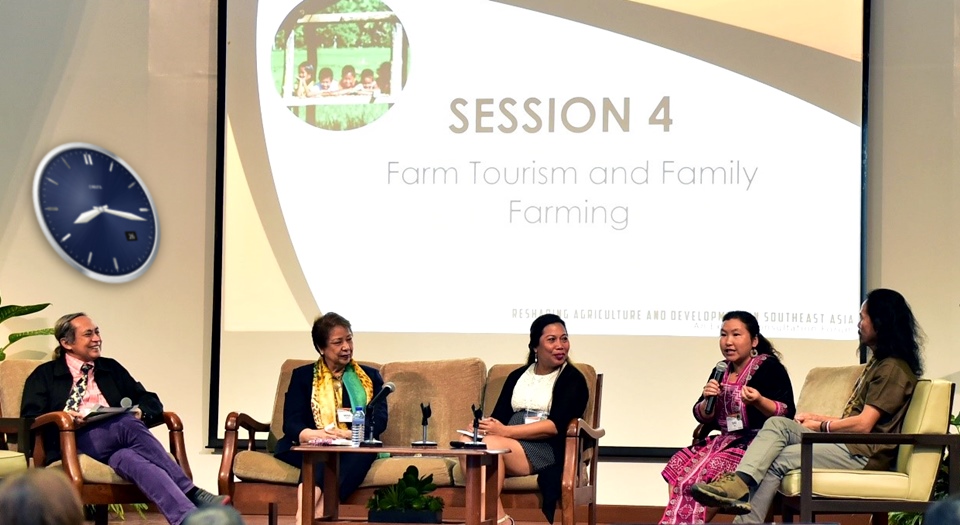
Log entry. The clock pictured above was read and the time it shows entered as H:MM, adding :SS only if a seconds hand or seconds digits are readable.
8:17
